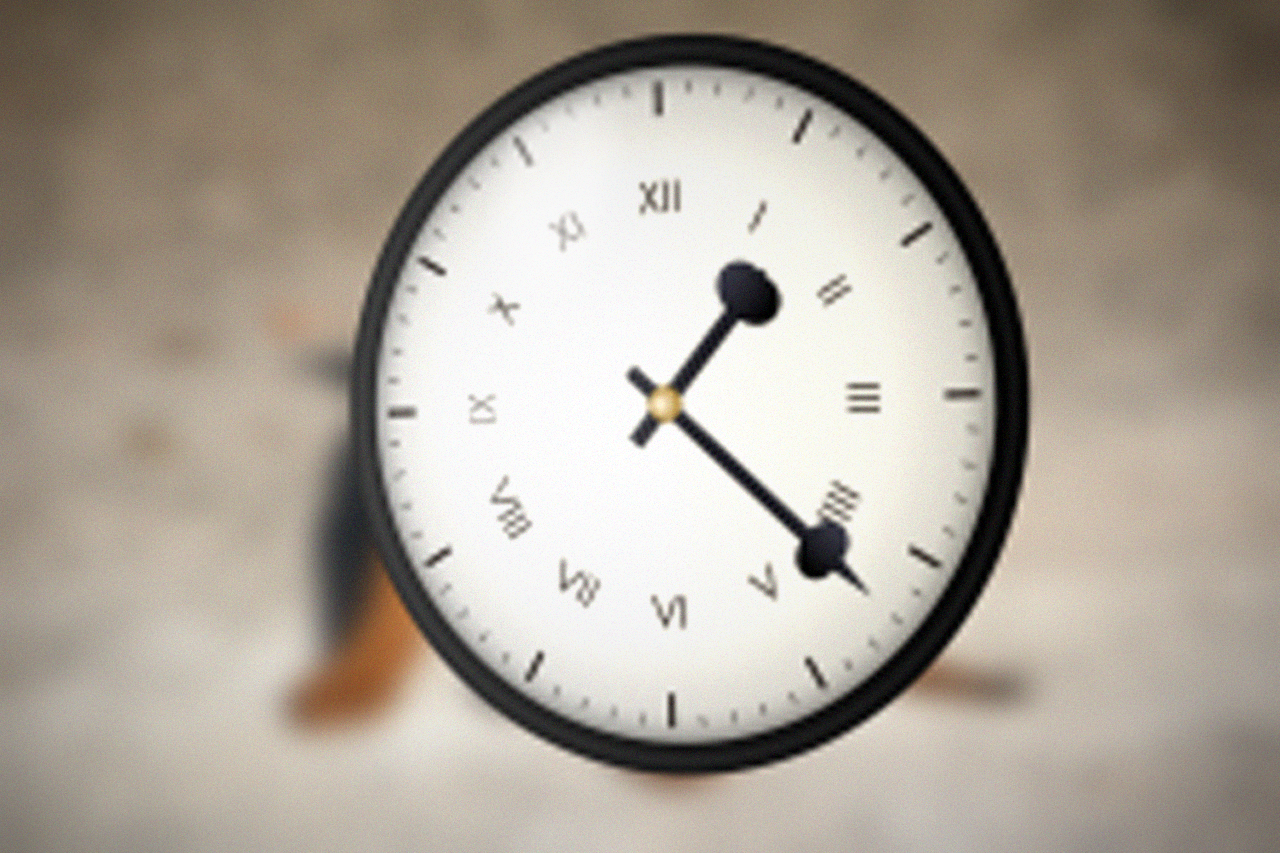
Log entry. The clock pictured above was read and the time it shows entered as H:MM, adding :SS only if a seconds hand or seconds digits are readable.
1:22
